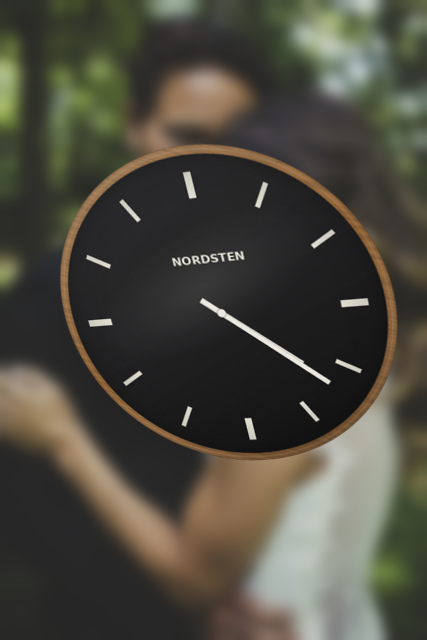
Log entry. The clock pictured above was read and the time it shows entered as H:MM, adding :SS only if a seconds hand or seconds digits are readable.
4:22
